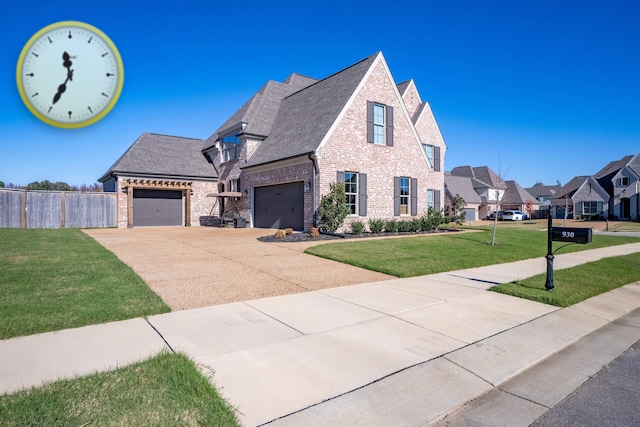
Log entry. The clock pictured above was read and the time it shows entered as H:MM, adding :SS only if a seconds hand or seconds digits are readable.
11:35
